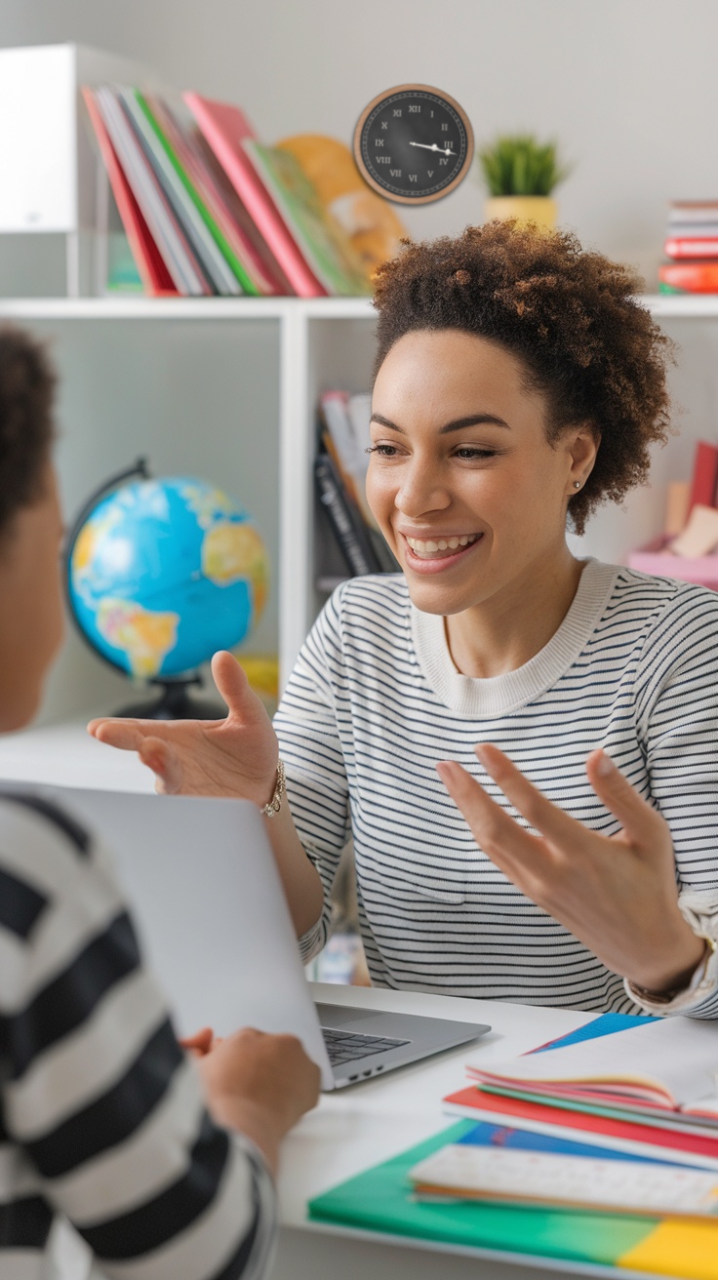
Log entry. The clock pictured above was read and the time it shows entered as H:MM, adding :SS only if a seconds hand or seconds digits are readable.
3:17
